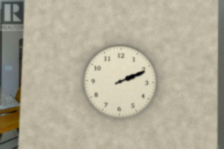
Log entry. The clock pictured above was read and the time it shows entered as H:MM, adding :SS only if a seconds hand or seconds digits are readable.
2:11
